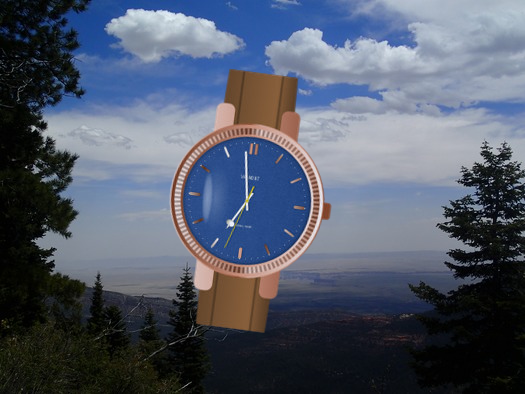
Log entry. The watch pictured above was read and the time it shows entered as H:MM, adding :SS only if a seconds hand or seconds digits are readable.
6:58:33
